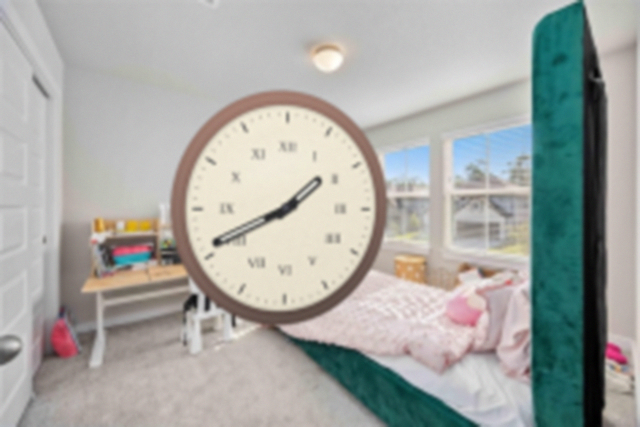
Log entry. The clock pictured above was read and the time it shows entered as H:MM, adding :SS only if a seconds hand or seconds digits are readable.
1:41
